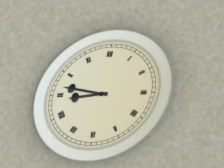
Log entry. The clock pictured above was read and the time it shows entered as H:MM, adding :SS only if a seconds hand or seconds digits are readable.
8:47
